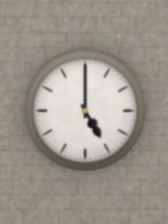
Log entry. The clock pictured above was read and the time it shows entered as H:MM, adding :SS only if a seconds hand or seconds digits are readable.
5:00
